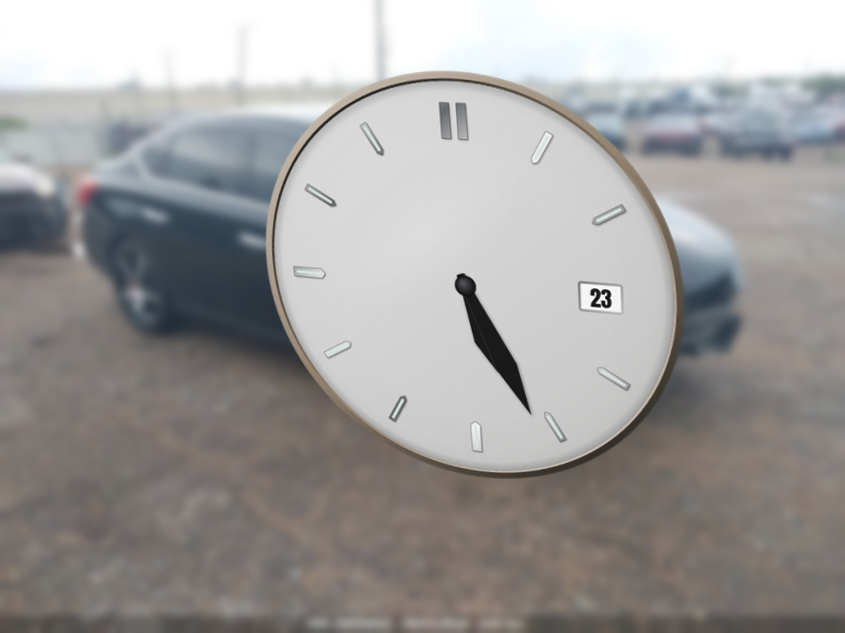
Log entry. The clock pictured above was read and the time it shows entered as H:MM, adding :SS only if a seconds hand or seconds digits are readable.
5:26
